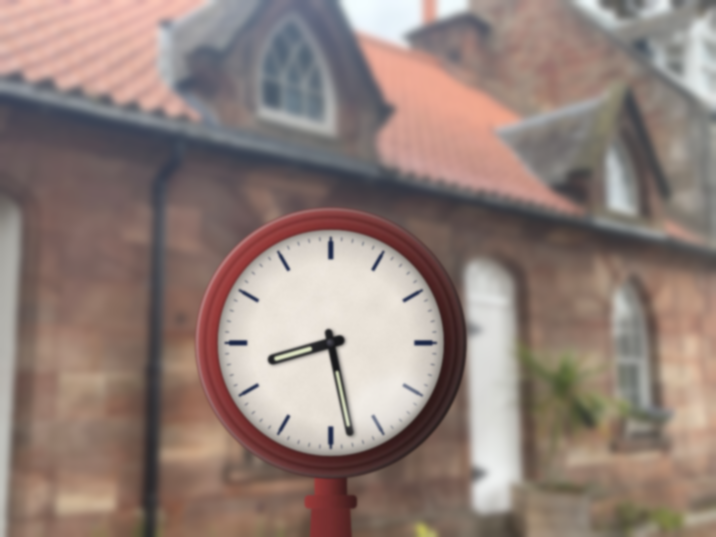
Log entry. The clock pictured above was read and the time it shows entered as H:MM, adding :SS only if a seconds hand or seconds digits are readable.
8:28
